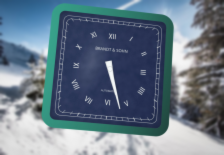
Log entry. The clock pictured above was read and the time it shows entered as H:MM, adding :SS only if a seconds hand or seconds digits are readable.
5:27
